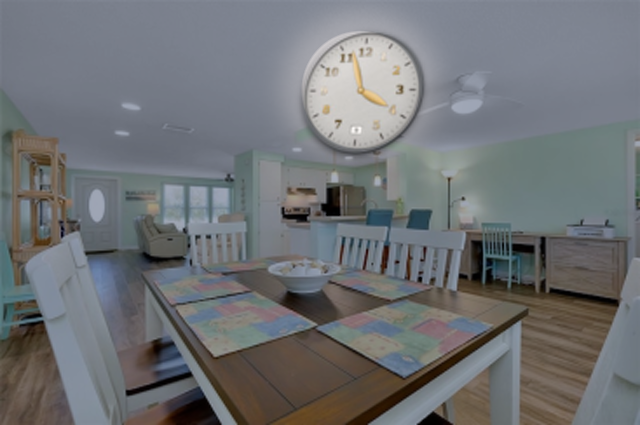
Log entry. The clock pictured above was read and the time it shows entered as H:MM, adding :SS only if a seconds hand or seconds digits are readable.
3:57
